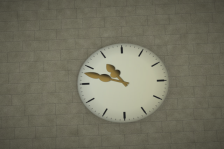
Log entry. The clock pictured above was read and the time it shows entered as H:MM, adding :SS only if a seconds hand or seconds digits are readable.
10:48
